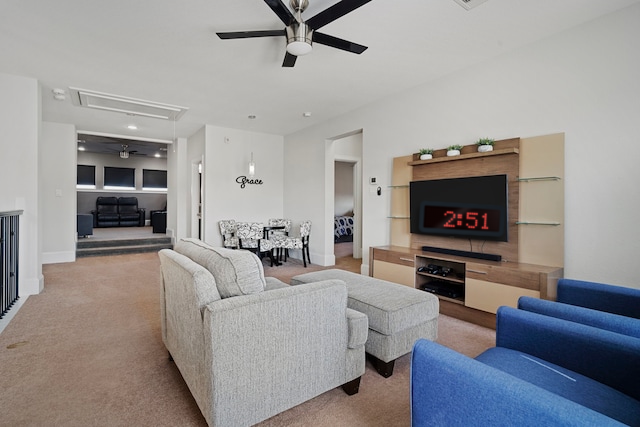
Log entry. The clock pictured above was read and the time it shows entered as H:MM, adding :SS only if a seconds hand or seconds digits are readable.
2:51
